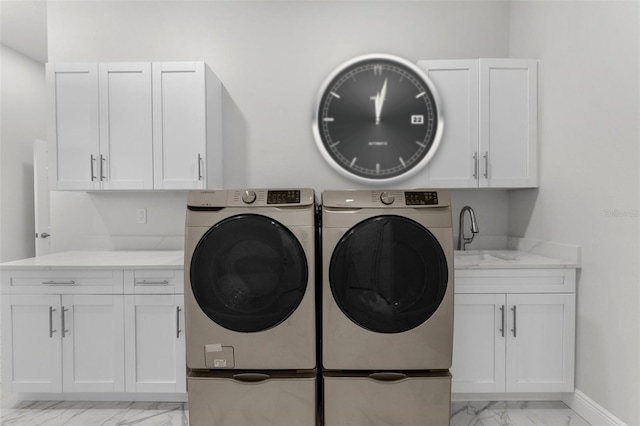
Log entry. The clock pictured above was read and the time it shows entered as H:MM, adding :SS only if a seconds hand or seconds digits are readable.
12:02
